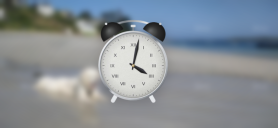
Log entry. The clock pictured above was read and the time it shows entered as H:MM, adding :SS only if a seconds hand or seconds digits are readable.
4:02
